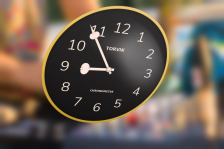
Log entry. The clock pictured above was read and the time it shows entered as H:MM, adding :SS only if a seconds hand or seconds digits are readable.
8:54
